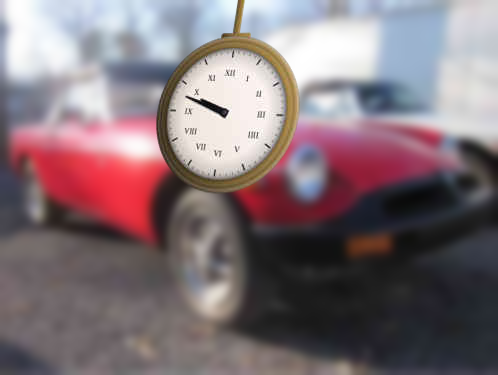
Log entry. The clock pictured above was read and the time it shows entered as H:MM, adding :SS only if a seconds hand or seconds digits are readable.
9:48
